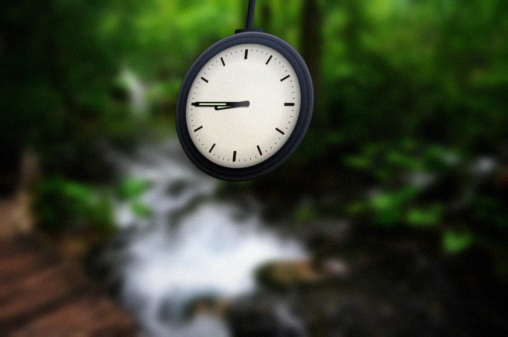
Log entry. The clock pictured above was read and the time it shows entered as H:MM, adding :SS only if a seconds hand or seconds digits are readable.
8:45
